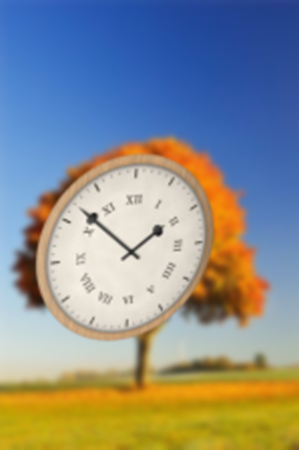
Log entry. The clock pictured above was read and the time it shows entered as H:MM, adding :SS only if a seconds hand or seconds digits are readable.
1:52
